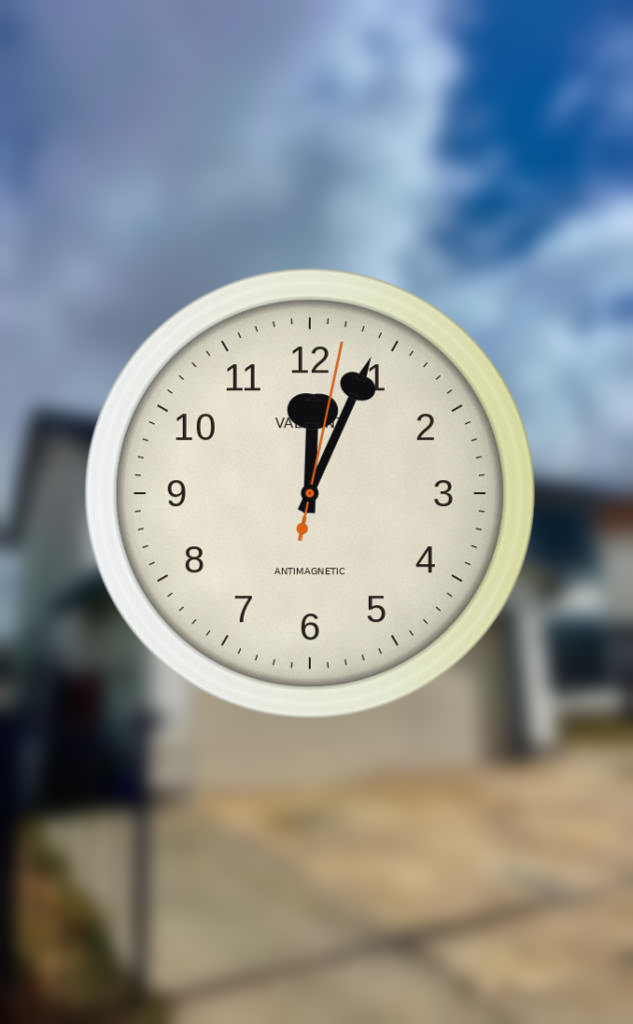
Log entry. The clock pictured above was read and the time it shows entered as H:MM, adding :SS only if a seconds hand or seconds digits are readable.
12:04:02
